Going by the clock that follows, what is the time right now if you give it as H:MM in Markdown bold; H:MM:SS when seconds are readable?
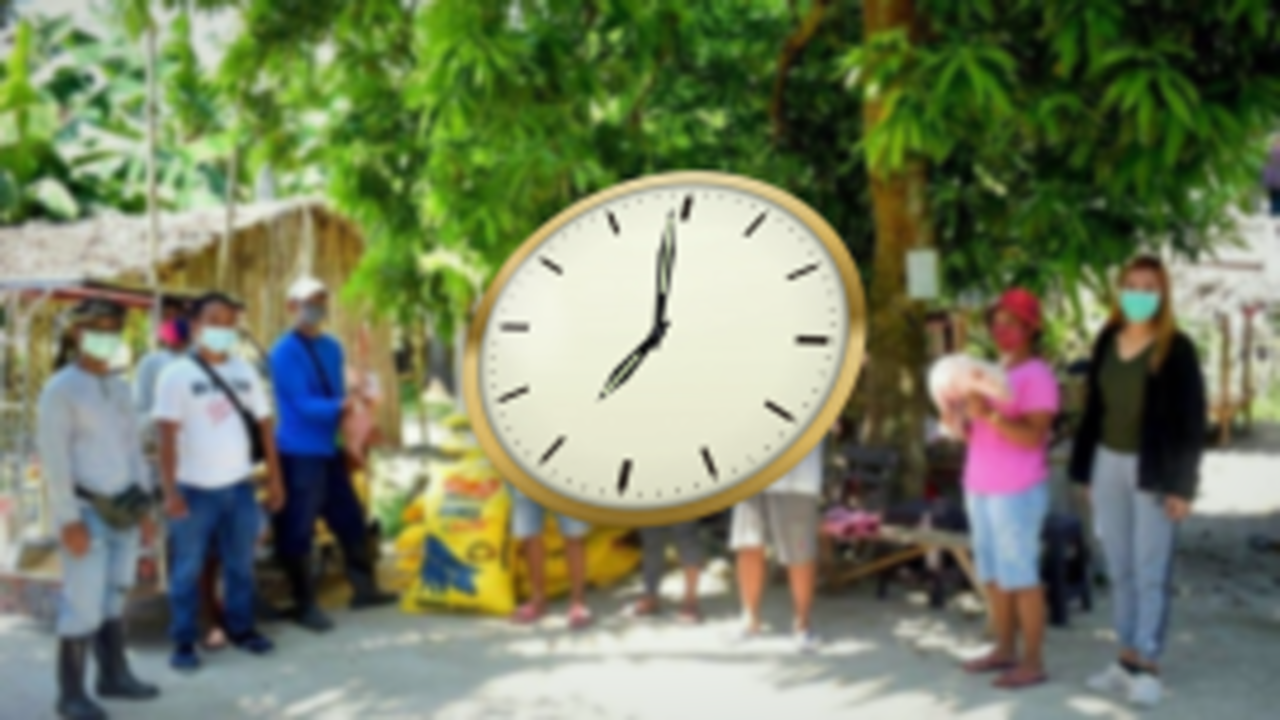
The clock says **6:59**
